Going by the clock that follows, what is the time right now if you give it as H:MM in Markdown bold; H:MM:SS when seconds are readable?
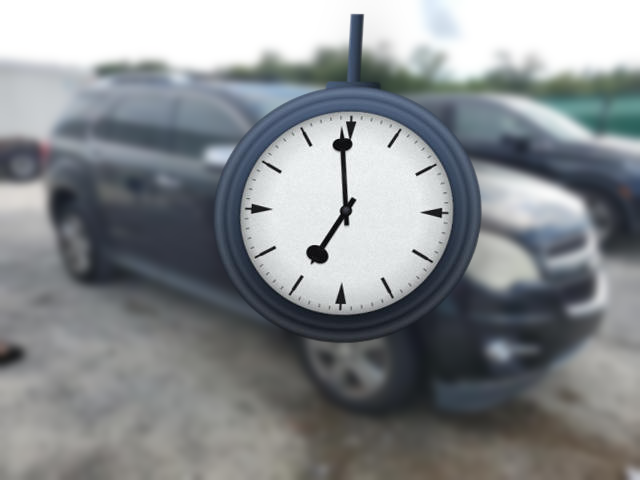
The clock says **6:59**
